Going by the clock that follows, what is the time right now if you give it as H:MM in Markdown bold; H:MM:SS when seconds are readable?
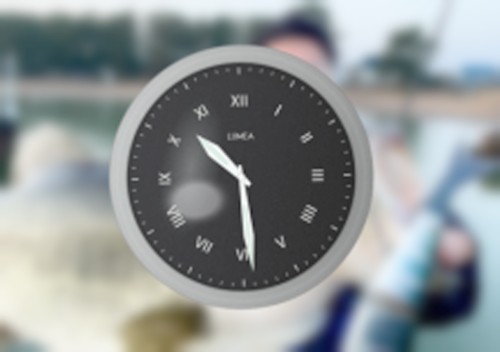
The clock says **10:29**
